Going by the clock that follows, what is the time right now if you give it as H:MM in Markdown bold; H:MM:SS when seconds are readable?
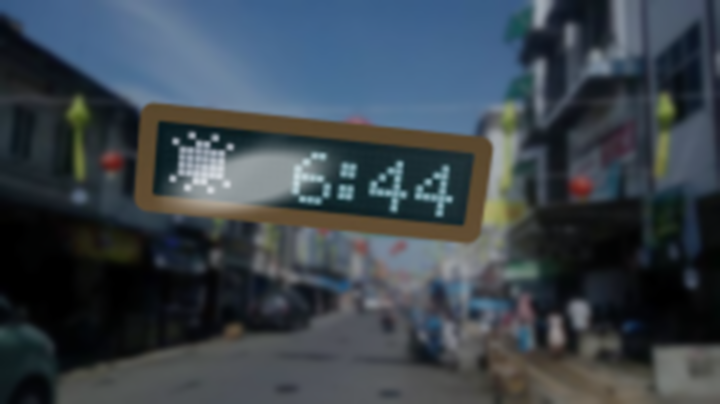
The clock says **6:44**
